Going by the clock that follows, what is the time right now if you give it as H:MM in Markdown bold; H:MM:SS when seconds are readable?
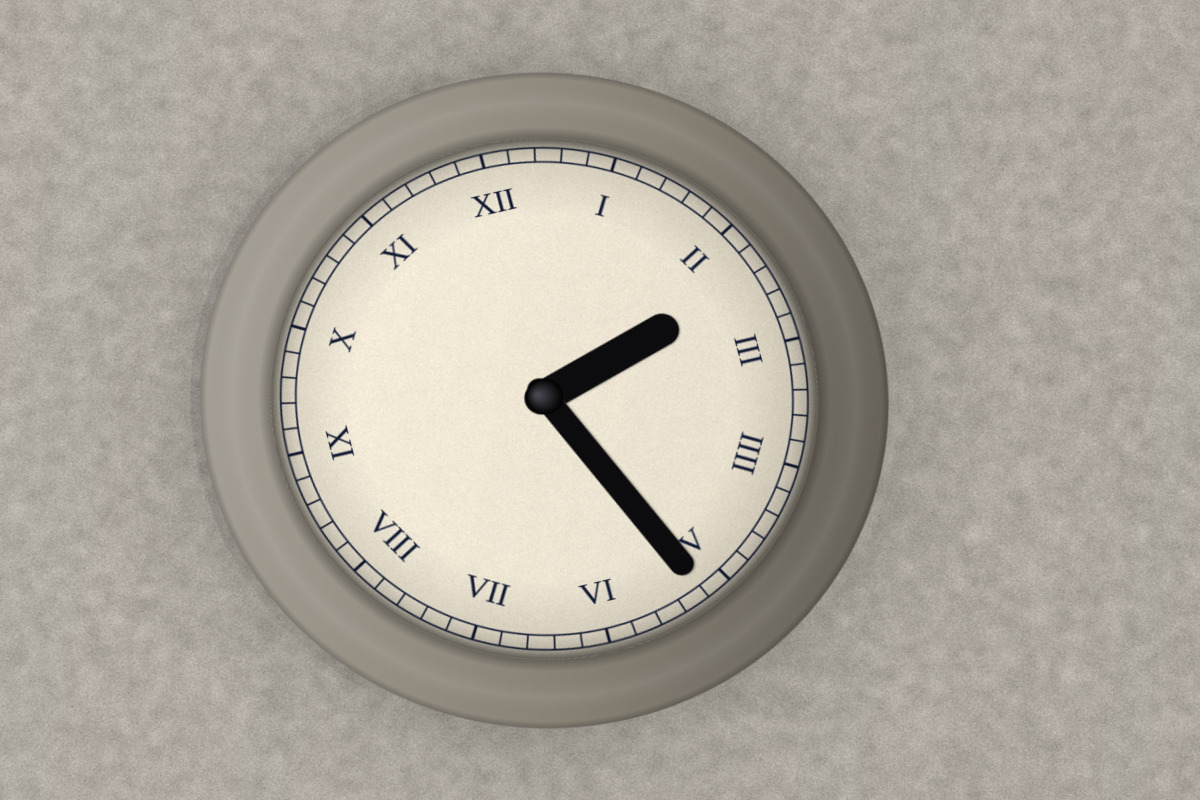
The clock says **2:26**
